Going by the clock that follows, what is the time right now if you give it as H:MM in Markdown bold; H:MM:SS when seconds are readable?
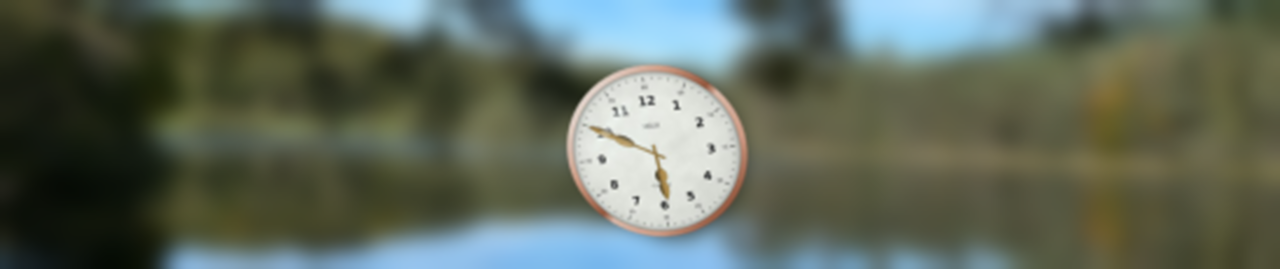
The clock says **5:50**
